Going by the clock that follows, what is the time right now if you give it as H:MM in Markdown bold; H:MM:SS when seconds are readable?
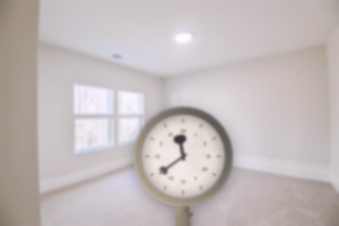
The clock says **11:39**
